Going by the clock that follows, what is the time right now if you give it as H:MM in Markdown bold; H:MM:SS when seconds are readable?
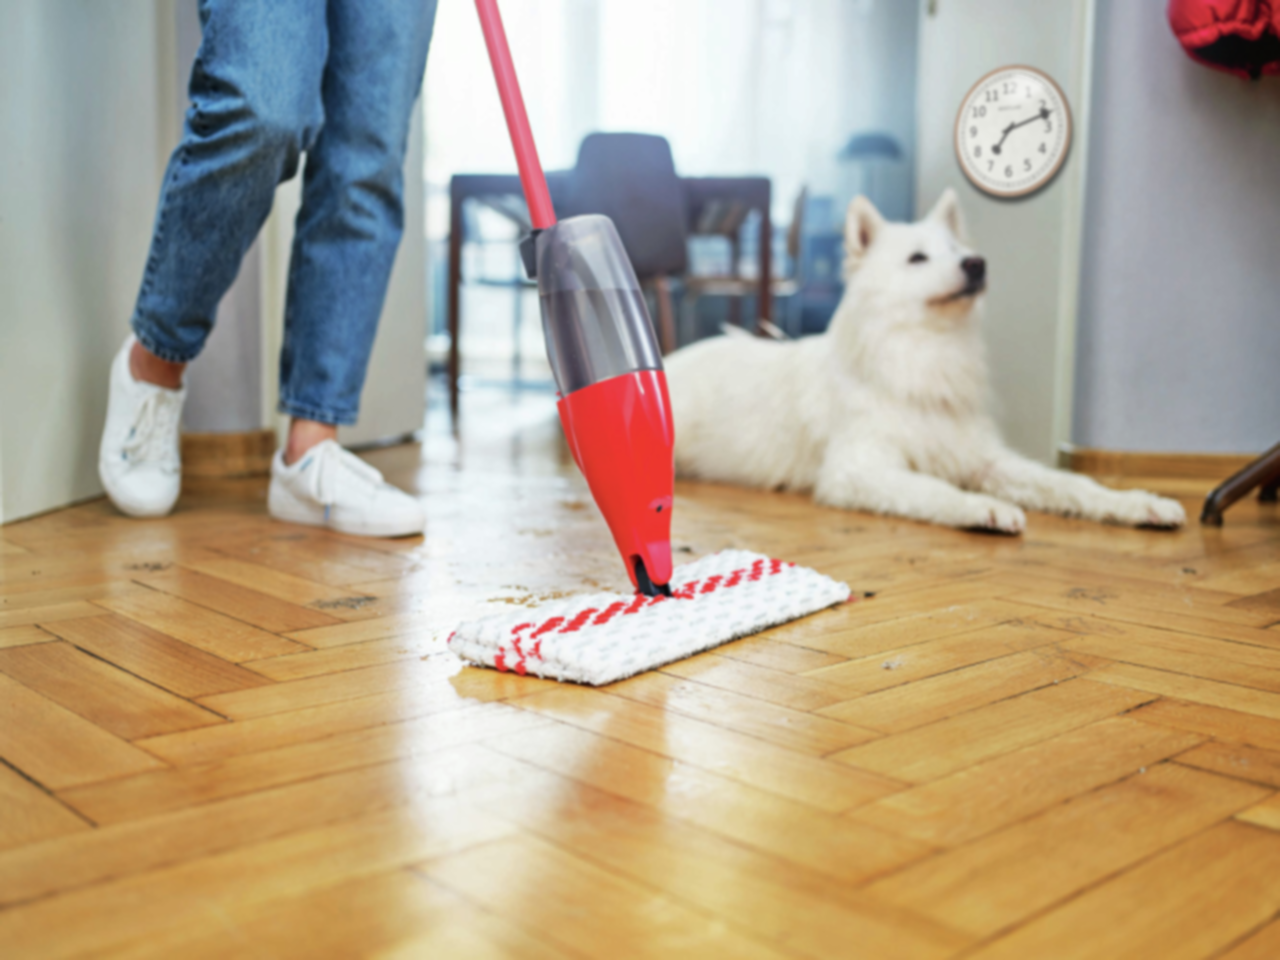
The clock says **7:12**
